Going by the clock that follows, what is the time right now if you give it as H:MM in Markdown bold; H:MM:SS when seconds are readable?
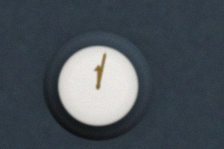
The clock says **12:02**
